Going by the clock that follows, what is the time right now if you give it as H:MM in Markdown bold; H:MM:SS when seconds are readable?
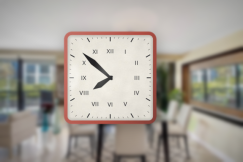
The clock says **7:52**
